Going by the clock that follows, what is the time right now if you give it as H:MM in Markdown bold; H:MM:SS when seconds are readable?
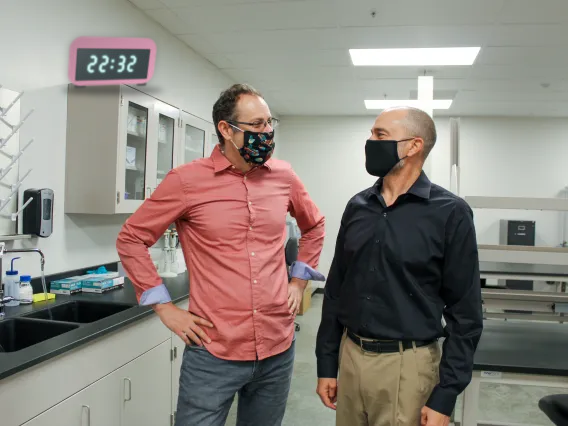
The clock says **22:32**
